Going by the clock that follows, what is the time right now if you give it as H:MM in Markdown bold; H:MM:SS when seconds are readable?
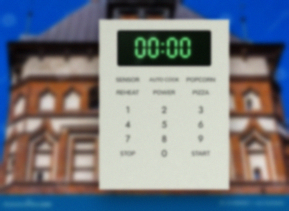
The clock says **0:00**
